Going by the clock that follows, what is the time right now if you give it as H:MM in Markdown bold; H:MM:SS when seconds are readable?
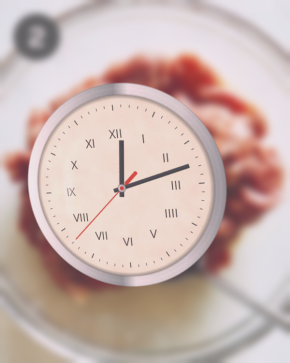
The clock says **12:12:38**
